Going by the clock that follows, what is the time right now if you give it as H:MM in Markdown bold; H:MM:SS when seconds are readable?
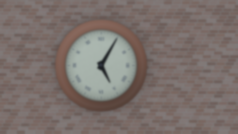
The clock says **5:05**
